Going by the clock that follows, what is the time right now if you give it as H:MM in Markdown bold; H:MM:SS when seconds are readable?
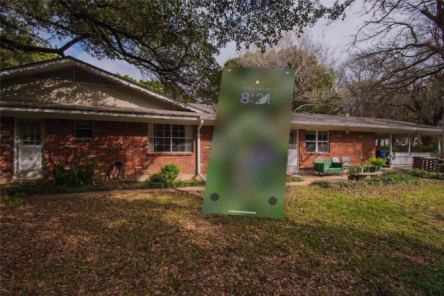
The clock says **8:21**
